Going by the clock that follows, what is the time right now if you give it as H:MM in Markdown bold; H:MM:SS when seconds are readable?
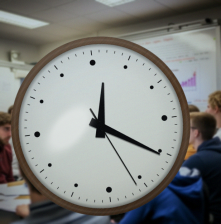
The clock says **12:20:26**
